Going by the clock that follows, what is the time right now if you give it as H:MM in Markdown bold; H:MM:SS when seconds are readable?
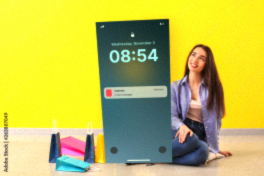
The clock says **8:54**
